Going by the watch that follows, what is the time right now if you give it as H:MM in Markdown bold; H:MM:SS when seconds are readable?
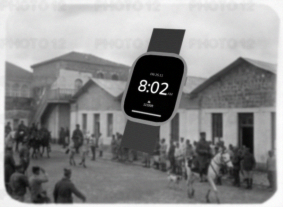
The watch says **8:02**
